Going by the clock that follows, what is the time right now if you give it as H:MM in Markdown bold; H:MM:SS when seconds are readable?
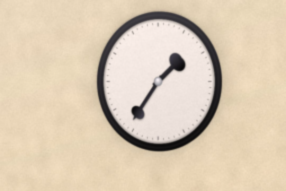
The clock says **1:36**
